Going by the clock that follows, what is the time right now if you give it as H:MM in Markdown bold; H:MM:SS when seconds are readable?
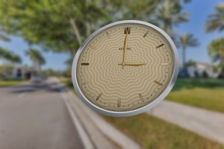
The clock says **3:00**
